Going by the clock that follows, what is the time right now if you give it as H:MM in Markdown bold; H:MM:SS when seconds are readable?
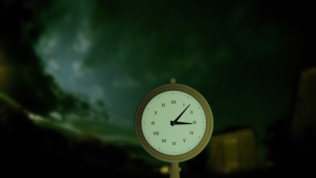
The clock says **3:07**
